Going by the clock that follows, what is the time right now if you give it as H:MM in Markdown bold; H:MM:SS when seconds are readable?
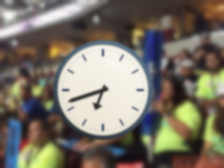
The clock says **6:42**
